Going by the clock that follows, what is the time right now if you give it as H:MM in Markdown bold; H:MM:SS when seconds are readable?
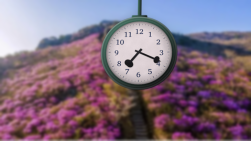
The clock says **7:19**
